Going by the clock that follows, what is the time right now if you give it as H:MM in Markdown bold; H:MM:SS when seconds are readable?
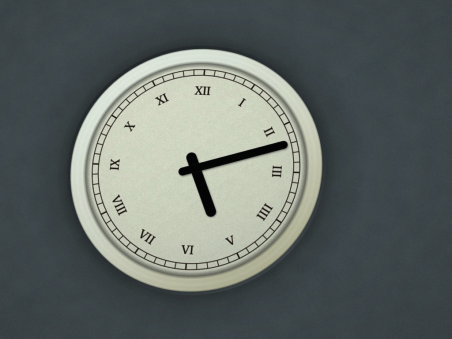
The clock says **5:12**
